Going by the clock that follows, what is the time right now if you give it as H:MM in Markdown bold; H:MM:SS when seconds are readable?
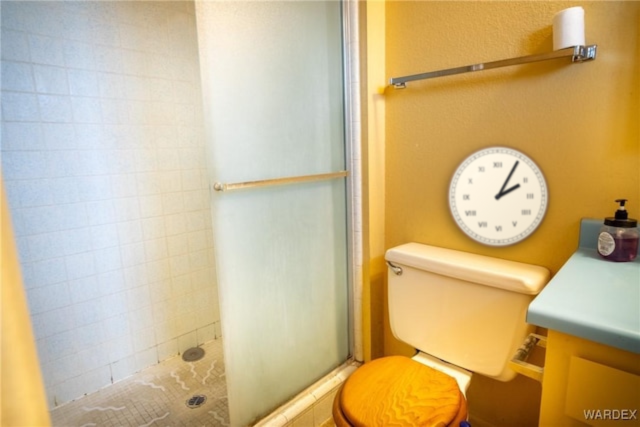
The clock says **2:05**
